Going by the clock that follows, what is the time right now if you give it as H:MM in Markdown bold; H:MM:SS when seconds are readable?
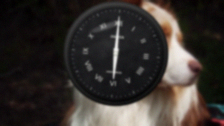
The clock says **6:00**
